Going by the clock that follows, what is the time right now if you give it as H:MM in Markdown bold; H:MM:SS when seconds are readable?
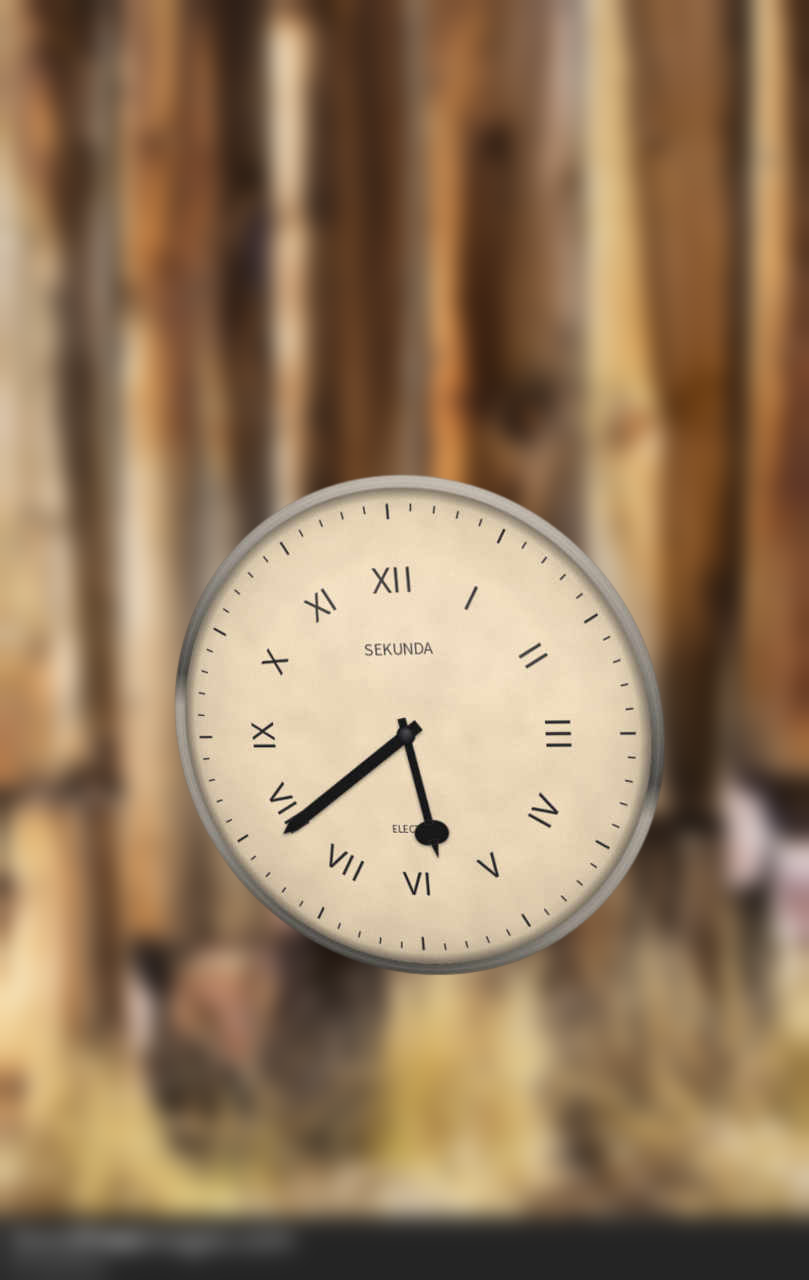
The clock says **5:39**
